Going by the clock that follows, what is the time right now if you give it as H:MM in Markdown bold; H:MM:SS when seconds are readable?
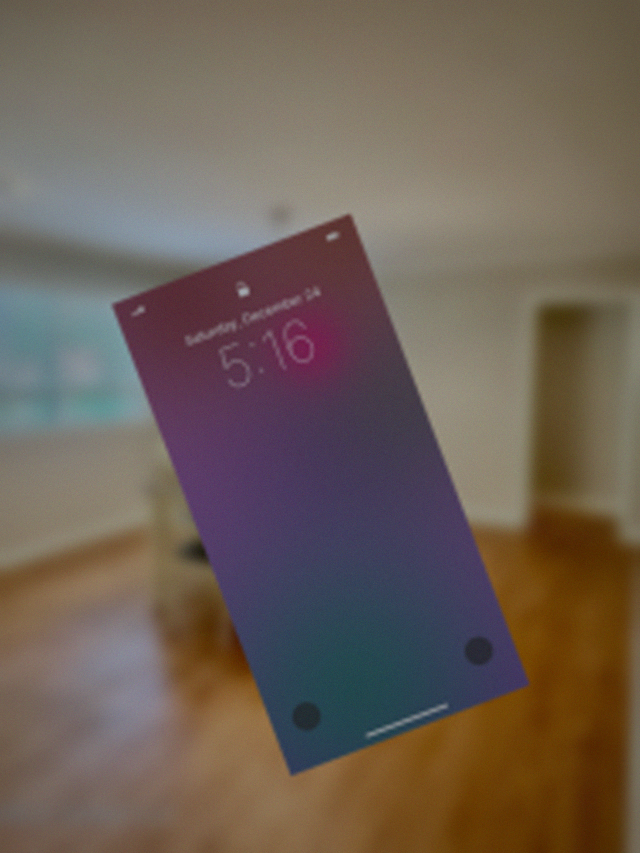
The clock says **5:16**
